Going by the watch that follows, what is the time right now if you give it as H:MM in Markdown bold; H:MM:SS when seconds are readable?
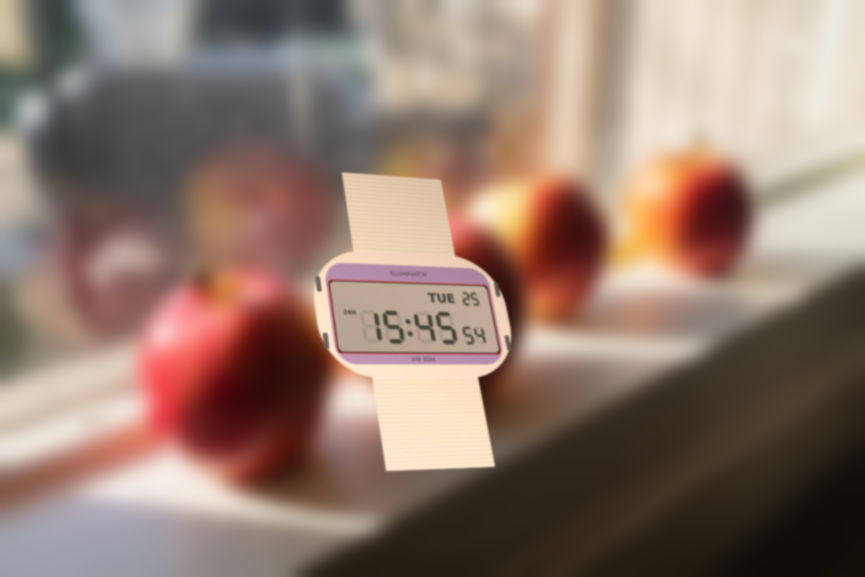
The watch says **15:45:54**
